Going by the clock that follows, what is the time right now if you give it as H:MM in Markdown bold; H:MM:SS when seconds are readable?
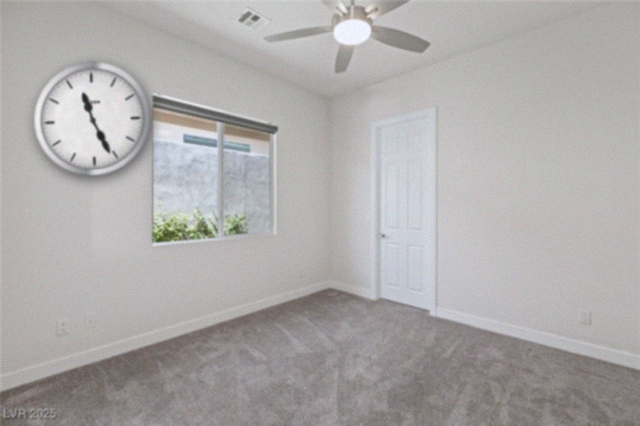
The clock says **11:26**
